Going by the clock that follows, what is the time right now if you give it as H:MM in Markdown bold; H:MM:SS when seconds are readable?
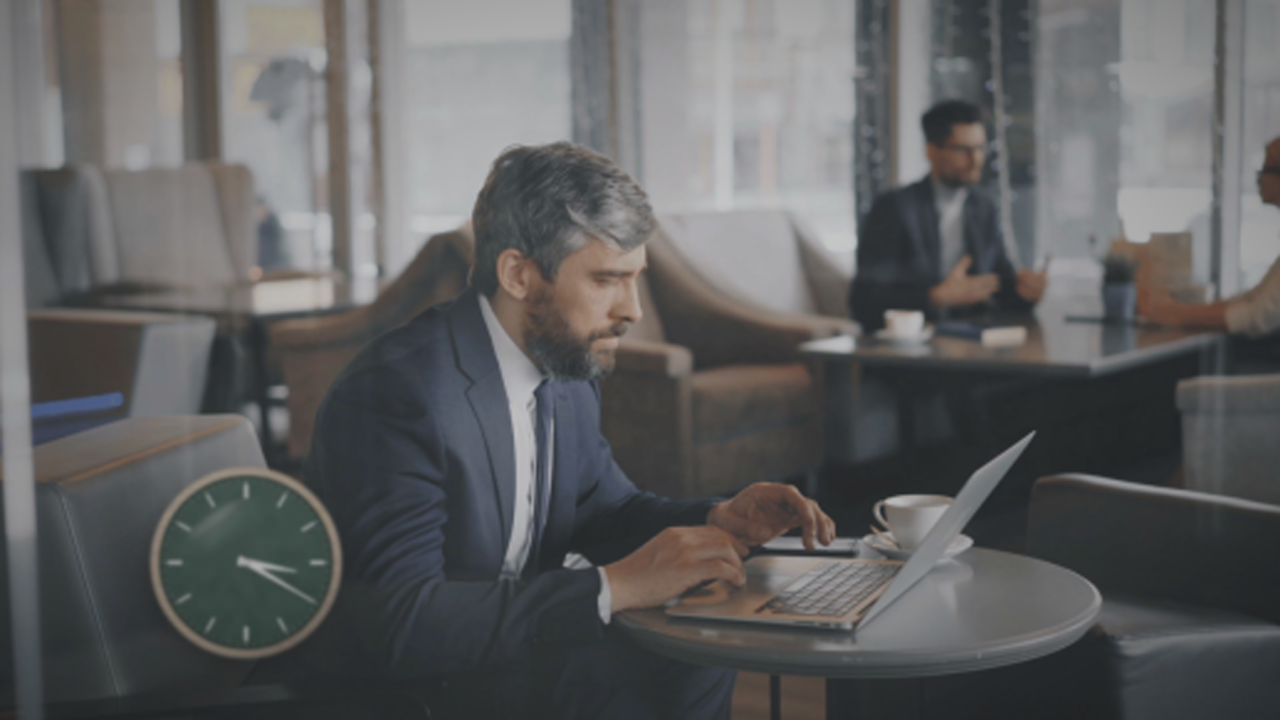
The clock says **3:20**
